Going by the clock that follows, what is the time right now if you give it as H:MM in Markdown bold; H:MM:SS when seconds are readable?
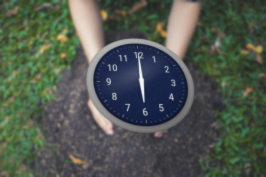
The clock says **6:00**
